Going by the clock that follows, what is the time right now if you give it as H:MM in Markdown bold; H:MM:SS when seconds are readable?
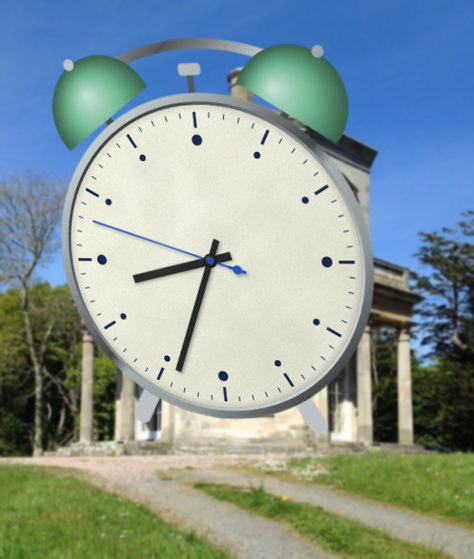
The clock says **8:33:48**
